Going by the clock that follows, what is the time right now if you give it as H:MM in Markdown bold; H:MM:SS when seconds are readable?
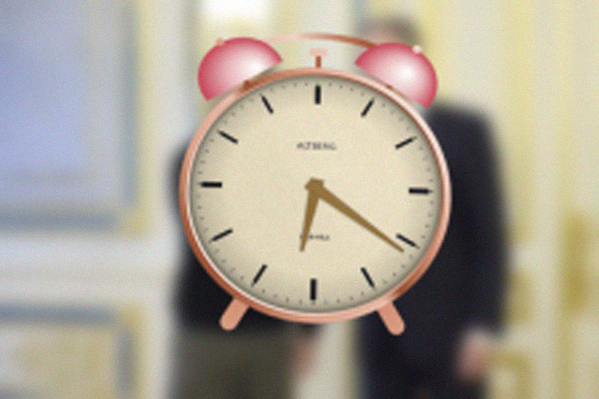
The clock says **6:21**
